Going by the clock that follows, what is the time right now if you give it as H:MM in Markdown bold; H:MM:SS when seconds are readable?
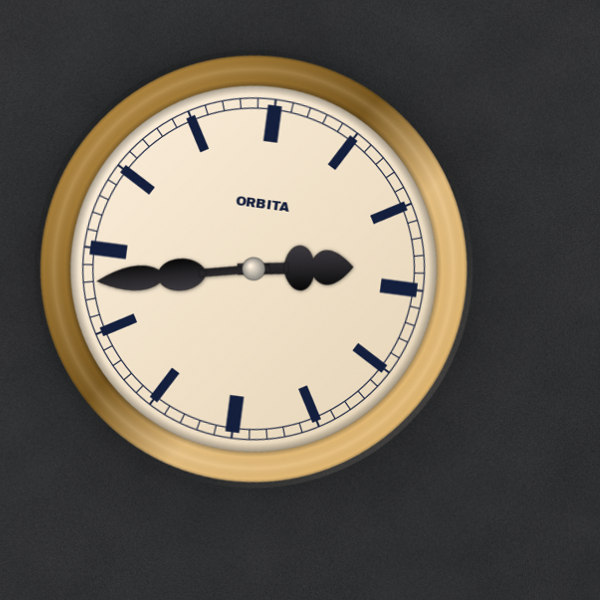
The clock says **2:43**
